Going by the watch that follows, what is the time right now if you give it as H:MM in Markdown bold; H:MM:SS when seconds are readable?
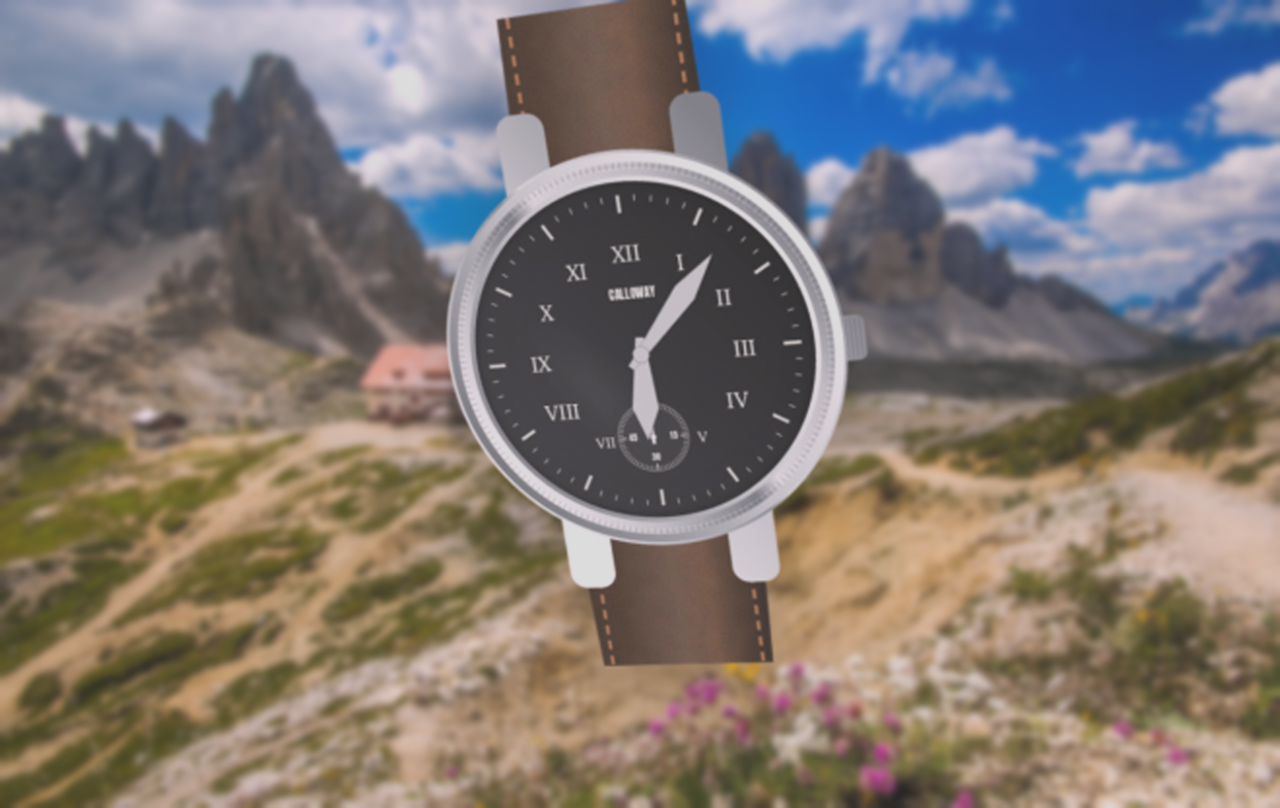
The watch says **6:07**
